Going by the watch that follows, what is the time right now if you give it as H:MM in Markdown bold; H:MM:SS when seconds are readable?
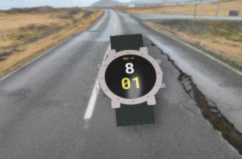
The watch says **8:01**
